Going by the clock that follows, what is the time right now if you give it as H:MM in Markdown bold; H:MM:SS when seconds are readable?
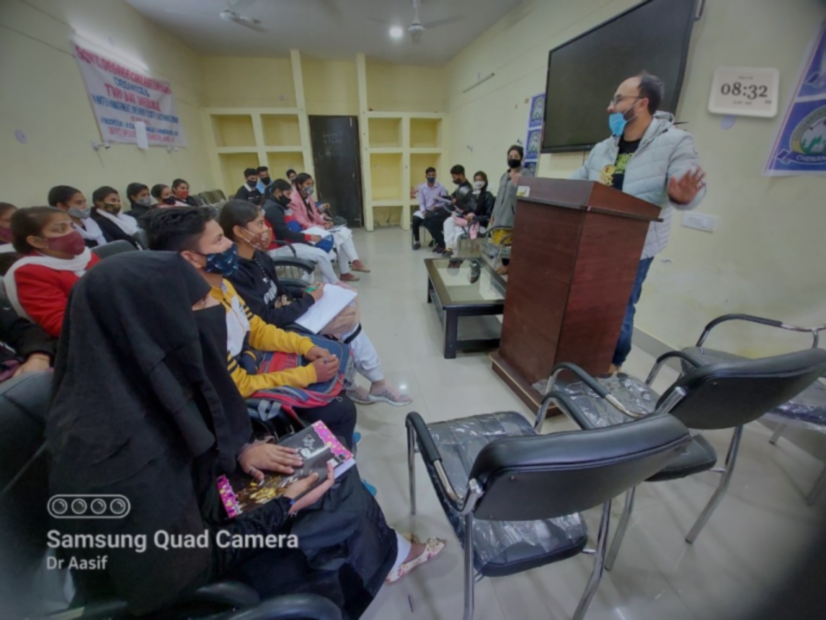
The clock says **8:32**
